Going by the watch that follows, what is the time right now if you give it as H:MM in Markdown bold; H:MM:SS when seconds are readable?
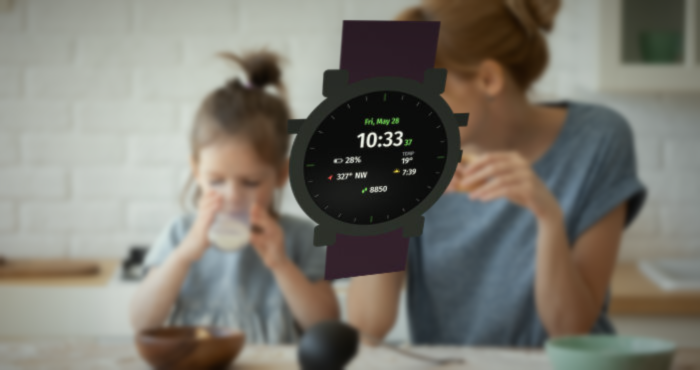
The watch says **10:33**
